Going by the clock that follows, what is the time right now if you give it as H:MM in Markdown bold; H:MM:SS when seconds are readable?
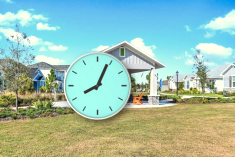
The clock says **8:04**
